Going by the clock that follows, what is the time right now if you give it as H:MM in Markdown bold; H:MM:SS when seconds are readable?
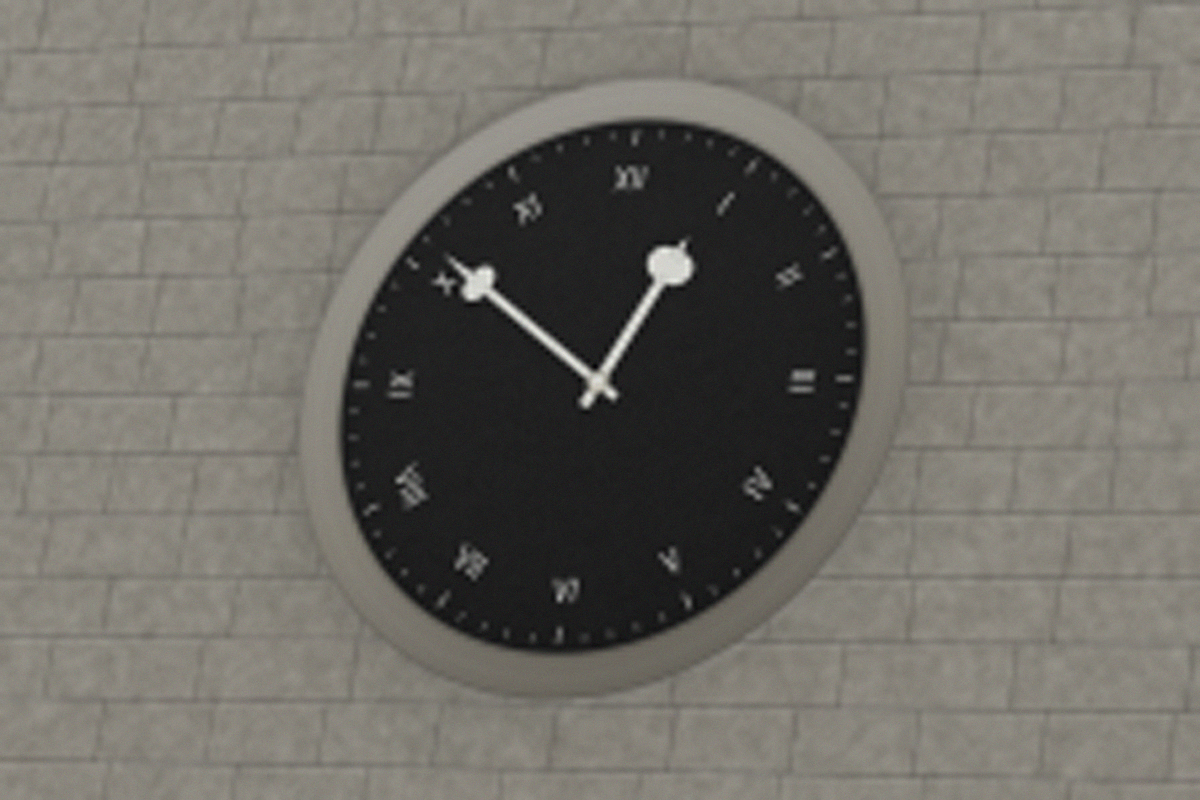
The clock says **12:51**
